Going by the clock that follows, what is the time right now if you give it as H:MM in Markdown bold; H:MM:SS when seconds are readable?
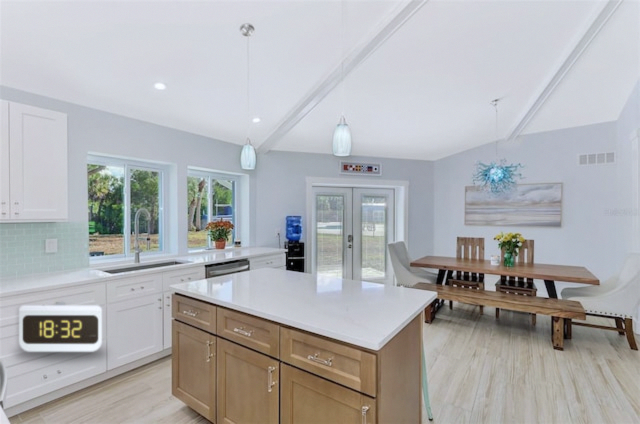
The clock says **18:32**
